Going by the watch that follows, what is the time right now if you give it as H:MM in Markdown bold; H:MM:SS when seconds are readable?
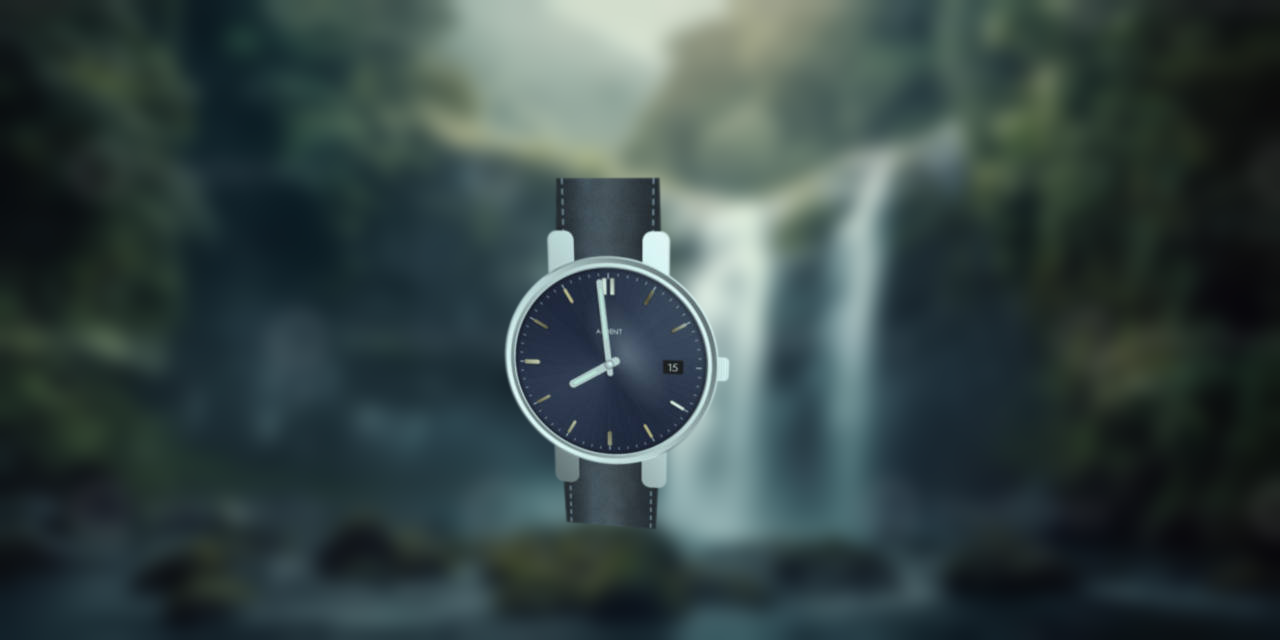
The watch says **7:59**
